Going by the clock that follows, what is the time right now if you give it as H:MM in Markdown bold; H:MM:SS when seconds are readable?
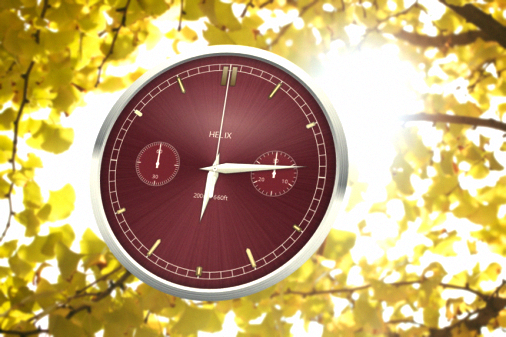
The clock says **6:14**
